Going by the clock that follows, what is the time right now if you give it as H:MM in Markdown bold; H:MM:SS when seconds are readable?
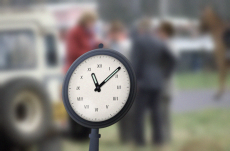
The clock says **11:08**
